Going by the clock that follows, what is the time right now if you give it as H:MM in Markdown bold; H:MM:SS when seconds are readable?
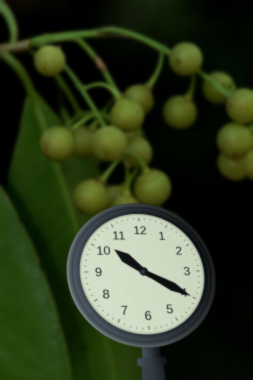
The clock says **10:20**
